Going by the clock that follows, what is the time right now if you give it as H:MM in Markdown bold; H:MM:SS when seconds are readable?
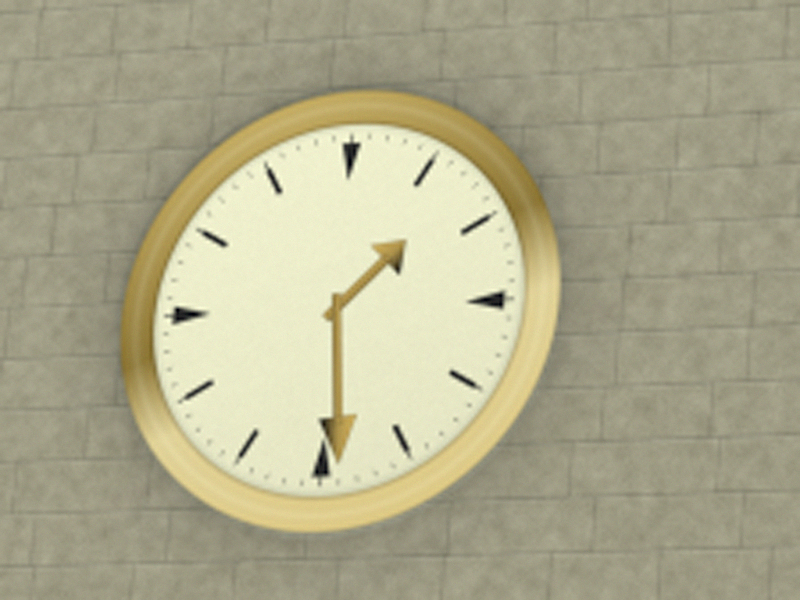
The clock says **1:29**
